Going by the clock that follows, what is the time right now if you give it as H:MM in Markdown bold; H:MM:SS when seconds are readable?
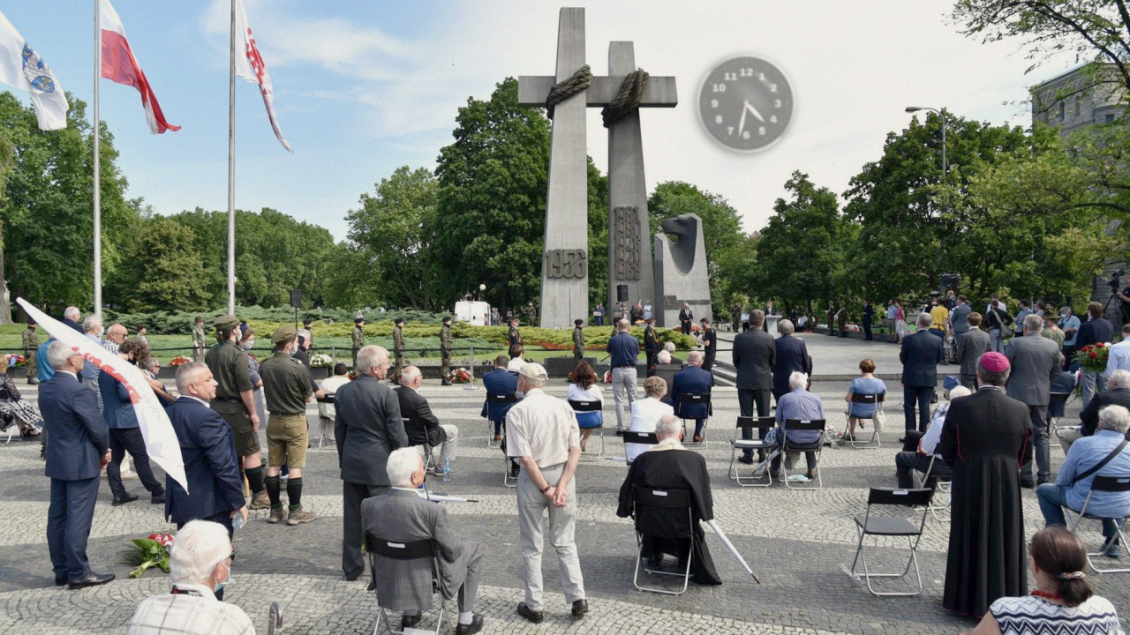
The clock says **4:32**
